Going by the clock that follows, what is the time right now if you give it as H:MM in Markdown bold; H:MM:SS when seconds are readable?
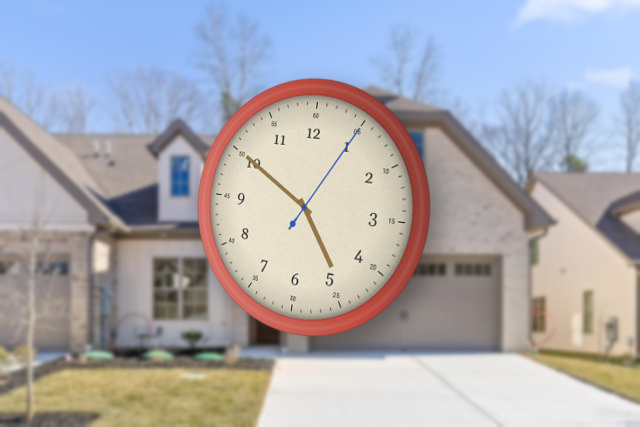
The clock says **4:50:05**
